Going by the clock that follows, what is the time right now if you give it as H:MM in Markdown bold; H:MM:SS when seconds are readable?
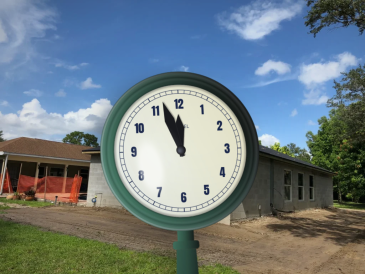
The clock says **11:57**
